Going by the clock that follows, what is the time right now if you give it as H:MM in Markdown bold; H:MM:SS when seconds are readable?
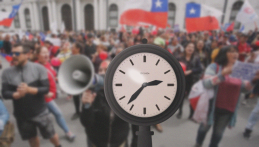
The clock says **2:37**
